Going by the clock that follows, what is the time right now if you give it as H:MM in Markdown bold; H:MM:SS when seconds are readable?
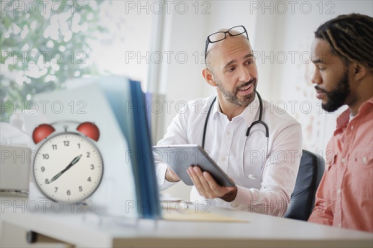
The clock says **1:39**
